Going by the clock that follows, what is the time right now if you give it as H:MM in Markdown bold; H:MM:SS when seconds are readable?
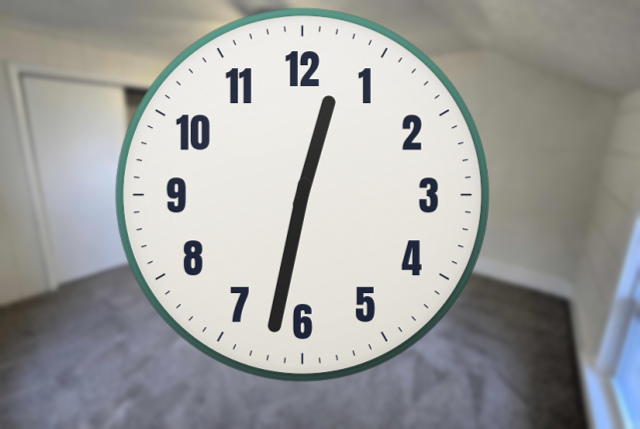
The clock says **12:32**
